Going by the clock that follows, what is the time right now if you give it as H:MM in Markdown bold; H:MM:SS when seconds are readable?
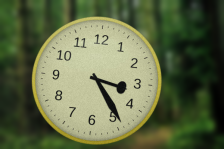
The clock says **3:24**
